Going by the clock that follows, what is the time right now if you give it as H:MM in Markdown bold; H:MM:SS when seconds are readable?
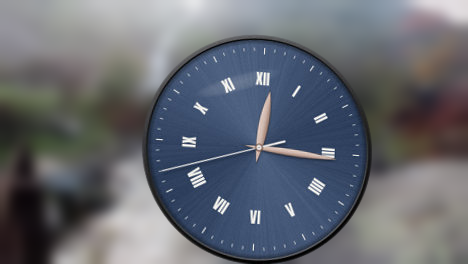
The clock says **12:15:42**
